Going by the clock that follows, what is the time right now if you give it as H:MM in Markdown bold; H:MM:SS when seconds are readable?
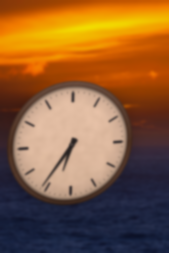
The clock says **6:36**
